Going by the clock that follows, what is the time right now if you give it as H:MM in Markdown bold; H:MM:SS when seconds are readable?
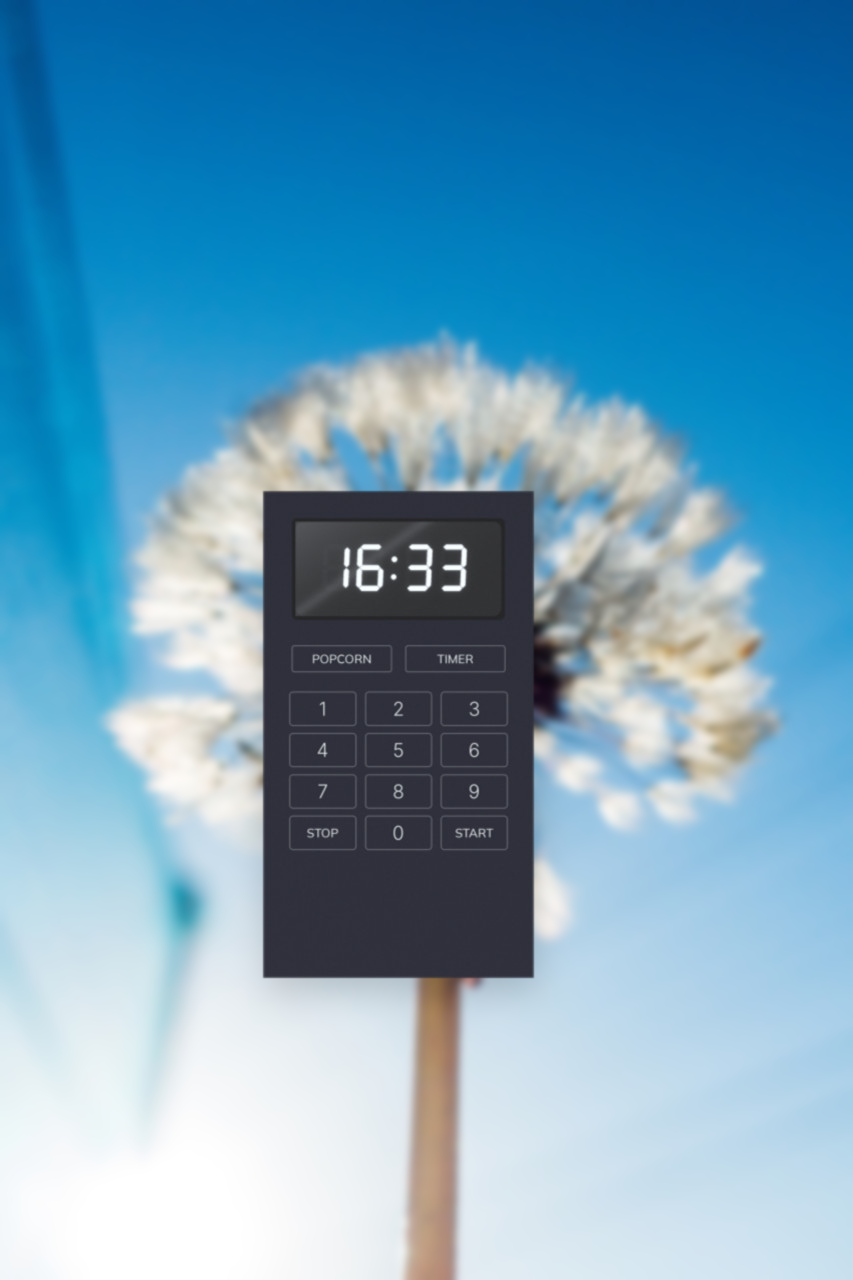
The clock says **16:33**
